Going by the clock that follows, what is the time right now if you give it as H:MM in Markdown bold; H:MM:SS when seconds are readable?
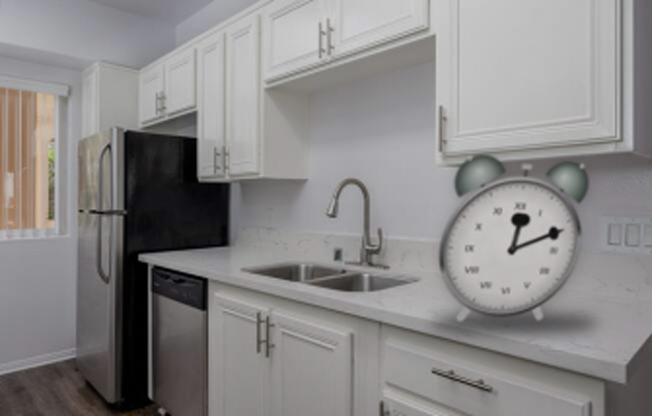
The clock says **12:11**
